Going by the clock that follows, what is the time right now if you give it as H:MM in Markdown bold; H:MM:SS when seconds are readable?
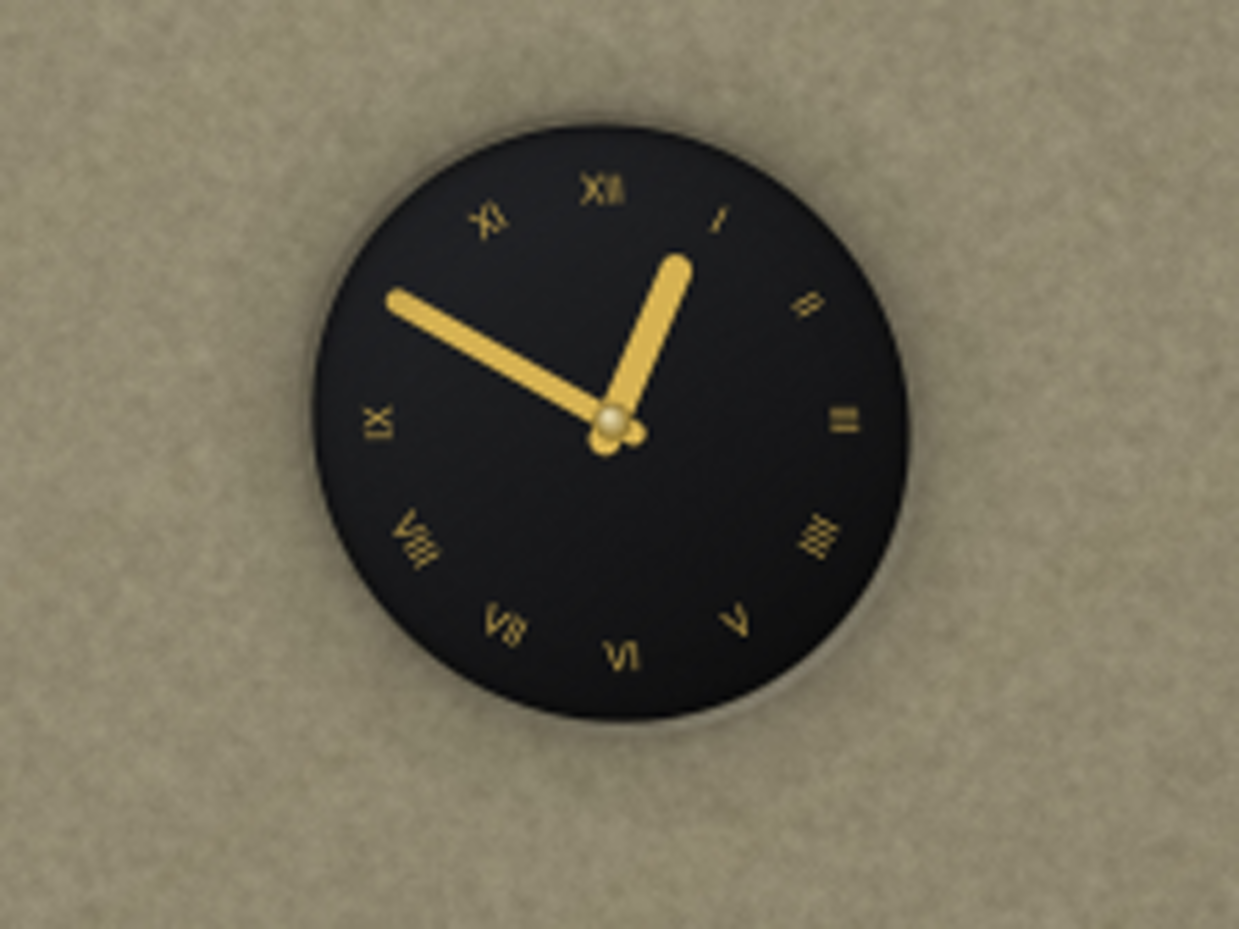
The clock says **12:50**
